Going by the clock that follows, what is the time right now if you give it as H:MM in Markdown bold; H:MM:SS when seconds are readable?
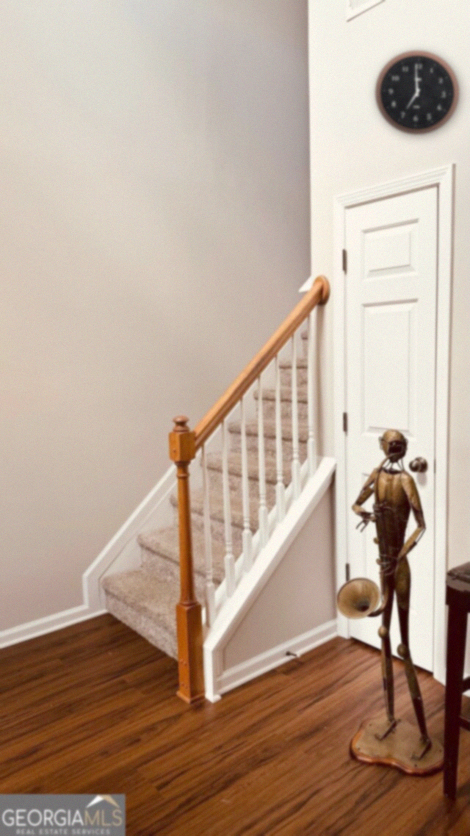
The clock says **6:59**
